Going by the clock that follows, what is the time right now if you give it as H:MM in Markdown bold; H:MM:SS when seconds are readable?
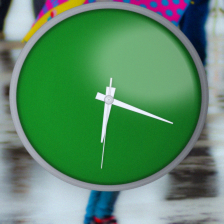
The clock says **6:18:31**
